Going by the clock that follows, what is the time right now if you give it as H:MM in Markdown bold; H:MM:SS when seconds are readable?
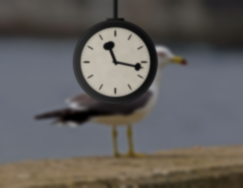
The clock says **11:17**
